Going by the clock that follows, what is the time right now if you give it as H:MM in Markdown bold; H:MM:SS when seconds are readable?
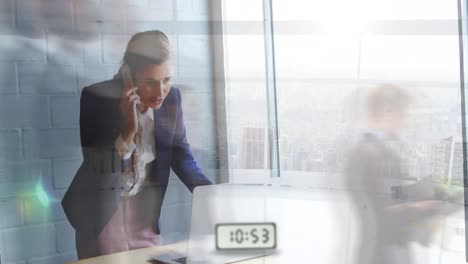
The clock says **10:53**
